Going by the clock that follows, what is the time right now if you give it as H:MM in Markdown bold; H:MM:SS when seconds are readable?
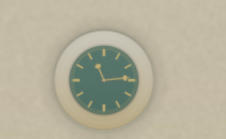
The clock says **11:14**
